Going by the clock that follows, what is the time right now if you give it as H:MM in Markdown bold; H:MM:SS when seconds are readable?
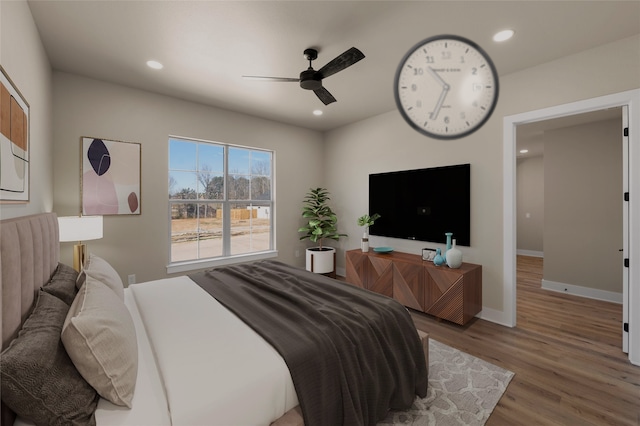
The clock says **10:34**
